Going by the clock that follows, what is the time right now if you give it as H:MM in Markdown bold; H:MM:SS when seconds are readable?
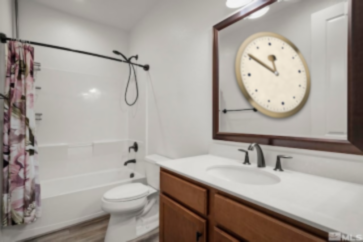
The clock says **11:51**
